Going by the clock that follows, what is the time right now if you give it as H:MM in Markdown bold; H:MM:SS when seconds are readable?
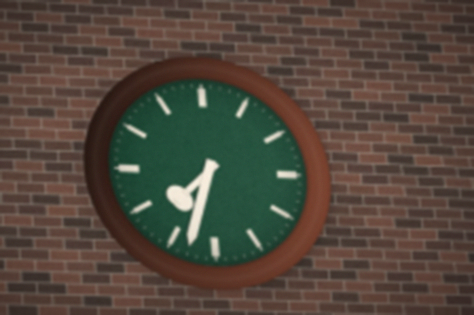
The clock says **7:33**
